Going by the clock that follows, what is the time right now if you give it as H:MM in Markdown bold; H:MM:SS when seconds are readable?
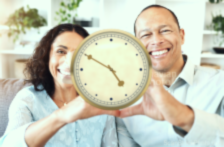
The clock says **4:50**
